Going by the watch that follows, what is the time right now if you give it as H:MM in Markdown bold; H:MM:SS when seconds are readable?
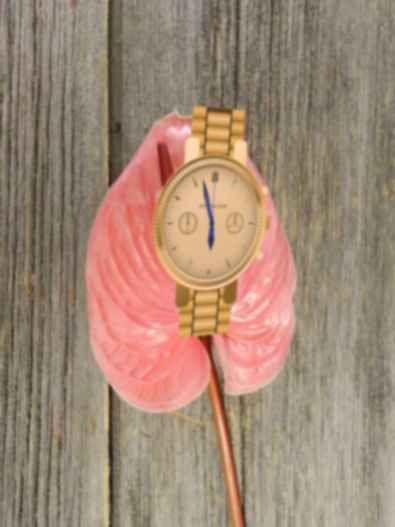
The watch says **5:57**
